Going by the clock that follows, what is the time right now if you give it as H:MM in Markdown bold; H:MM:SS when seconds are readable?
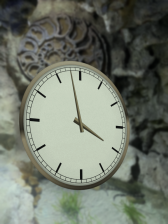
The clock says **3:58**
